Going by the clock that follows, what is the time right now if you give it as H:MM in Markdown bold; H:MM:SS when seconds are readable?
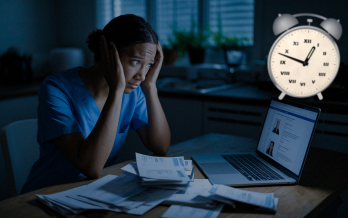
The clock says **12:48**
